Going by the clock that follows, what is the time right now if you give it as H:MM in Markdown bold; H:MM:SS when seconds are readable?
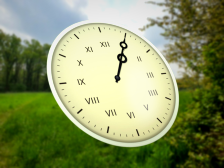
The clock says **1:05**
